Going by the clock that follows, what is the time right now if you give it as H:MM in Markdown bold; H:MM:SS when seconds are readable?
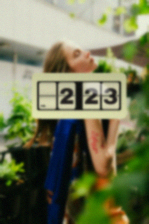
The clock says **2:23**
